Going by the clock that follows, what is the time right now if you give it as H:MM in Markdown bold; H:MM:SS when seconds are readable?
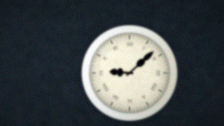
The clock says **9:08**
